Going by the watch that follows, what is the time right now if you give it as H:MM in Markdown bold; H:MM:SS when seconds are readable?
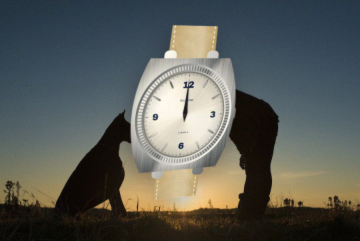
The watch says **12:00**
